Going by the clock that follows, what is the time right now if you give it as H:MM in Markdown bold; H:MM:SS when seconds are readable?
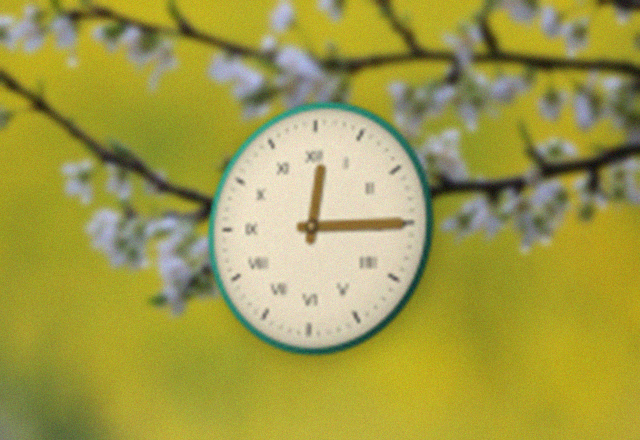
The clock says **12:15**
